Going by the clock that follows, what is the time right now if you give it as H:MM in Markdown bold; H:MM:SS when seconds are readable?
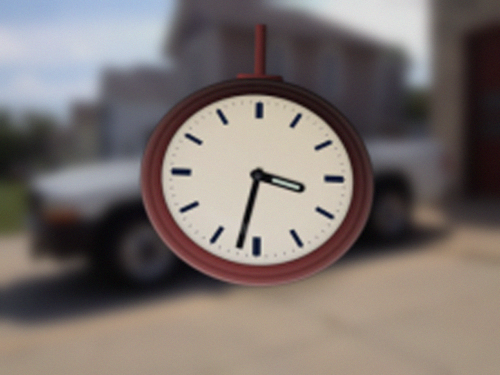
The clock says **3:32**
